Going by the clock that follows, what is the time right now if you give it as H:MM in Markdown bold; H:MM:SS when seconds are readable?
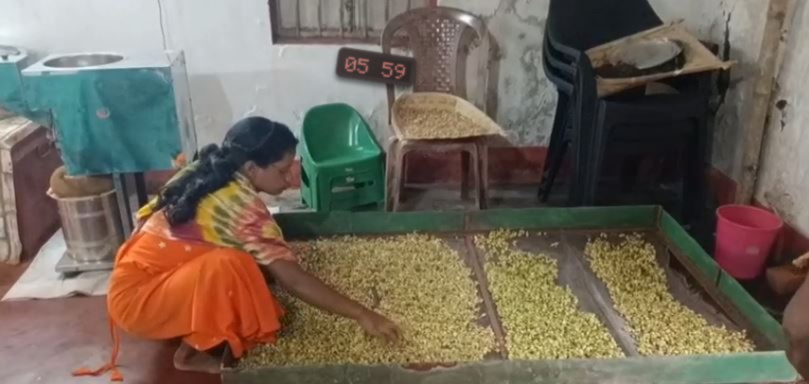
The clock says **5:59**
